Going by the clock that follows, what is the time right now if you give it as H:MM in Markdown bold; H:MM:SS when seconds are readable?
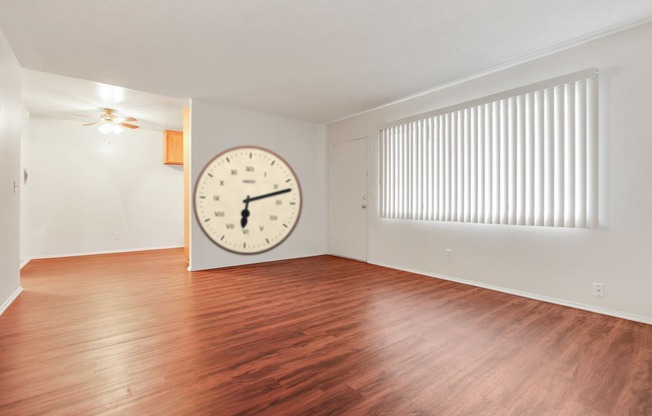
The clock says **6:12**
